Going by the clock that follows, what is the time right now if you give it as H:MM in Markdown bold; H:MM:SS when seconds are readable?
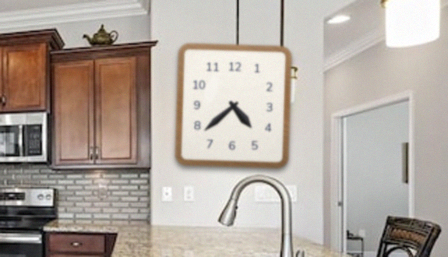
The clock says **4:38**
